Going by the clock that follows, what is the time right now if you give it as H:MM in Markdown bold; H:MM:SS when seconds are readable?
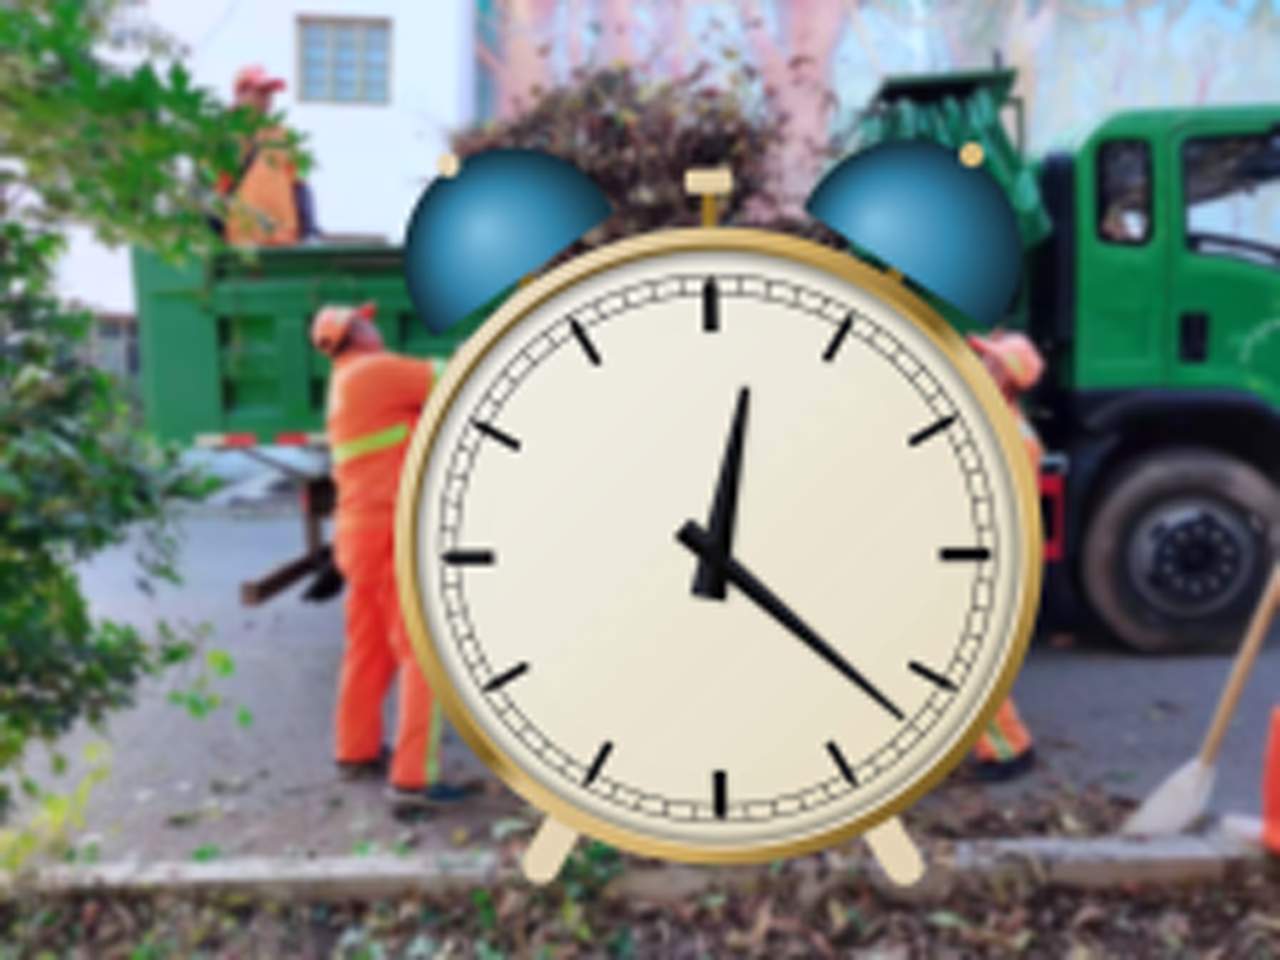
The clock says **12:22**
